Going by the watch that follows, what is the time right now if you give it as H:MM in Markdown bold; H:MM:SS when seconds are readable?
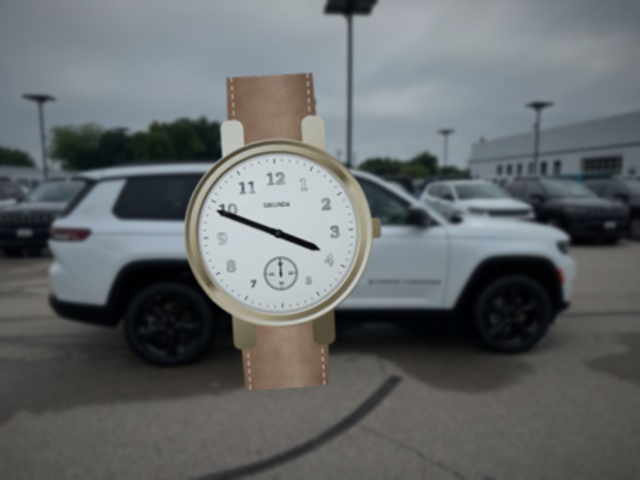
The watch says **3:49**
